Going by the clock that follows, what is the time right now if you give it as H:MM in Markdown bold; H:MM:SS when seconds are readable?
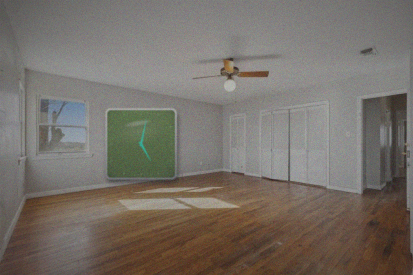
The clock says **5:02**
